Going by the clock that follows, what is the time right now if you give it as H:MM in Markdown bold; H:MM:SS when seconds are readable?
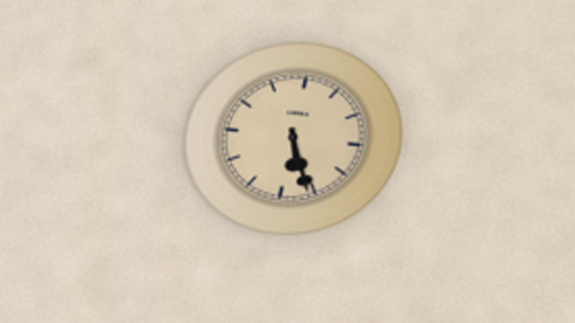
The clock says **5:26**
